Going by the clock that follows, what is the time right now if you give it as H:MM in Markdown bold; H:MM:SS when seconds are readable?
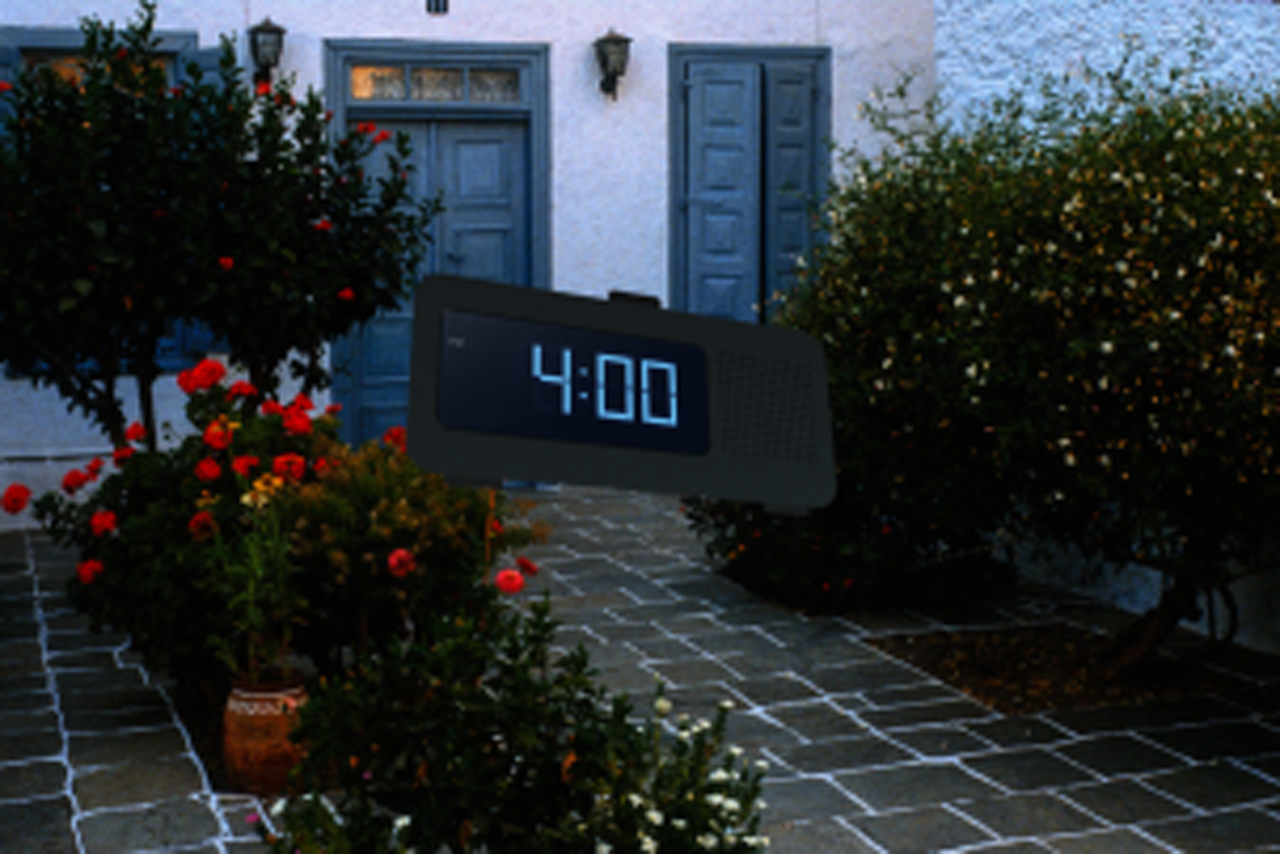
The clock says **4:00**
